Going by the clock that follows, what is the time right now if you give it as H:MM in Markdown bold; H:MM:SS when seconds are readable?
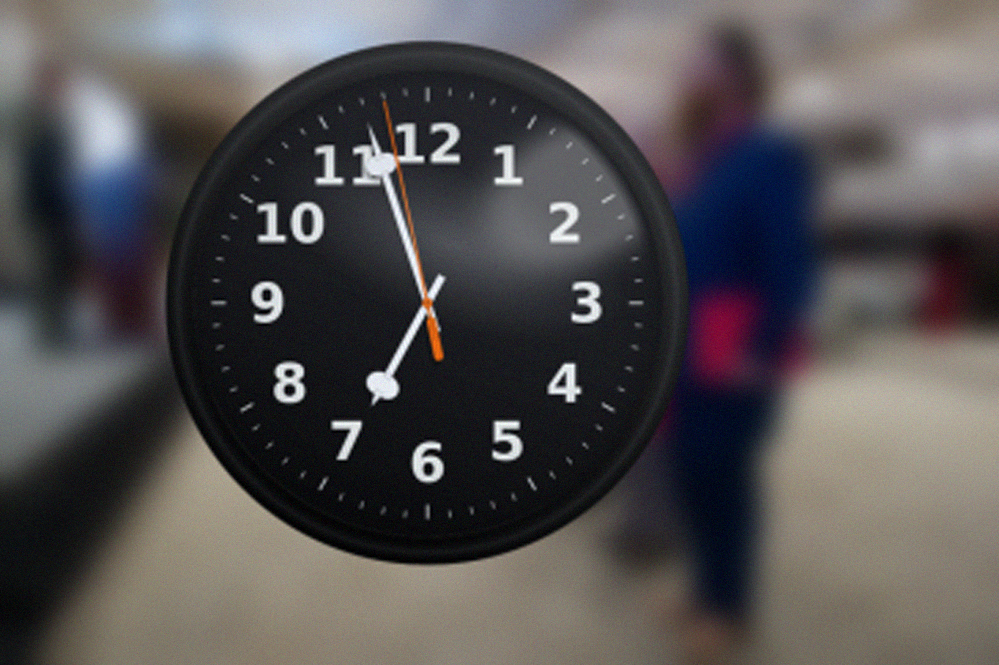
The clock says **6:56:58**
